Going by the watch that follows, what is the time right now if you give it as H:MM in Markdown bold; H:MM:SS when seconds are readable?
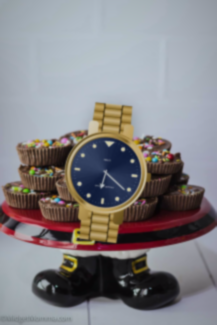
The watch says **6:21**
